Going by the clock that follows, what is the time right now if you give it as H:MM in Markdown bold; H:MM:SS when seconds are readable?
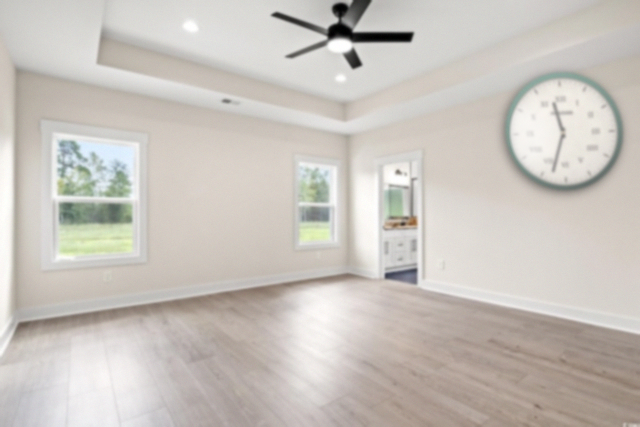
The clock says **11:33**
